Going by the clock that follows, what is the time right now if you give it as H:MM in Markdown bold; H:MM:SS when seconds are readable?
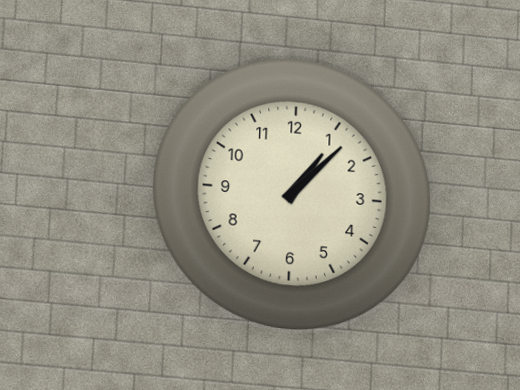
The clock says **1:07**
